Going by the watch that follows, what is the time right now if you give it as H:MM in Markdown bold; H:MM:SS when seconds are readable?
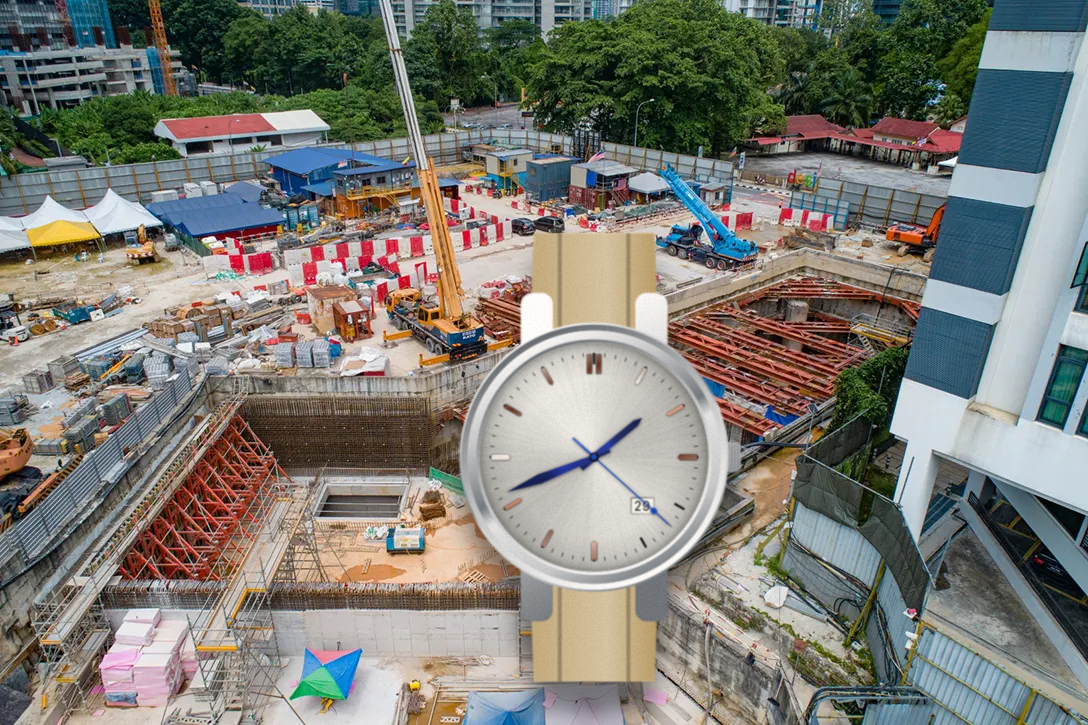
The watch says **1:41:22**
